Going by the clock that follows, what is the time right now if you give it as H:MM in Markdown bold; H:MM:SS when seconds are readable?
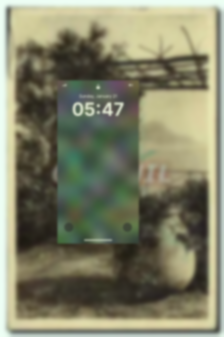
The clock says **5:47**
